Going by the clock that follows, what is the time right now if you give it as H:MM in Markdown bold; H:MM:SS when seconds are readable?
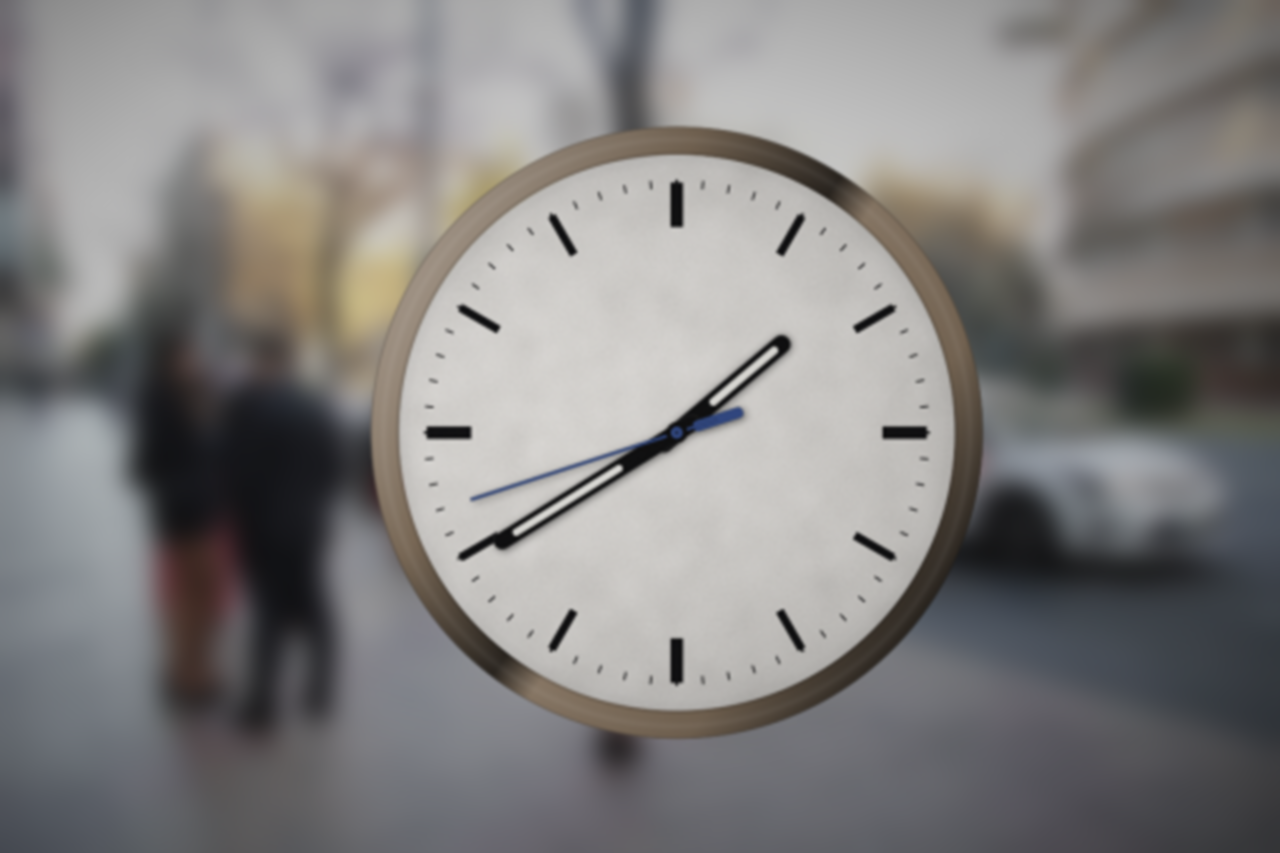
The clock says **1:39:42**
